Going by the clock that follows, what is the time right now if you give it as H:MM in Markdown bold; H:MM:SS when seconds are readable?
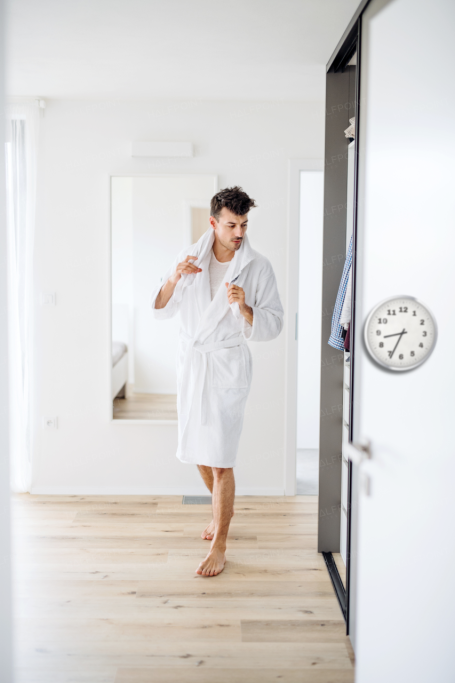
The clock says **8:34**
